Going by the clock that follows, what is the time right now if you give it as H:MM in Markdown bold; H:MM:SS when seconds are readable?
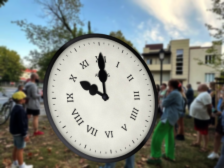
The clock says **10:00**
